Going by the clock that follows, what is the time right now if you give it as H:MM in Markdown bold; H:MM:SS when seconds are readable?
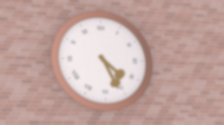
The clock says **4:26**
